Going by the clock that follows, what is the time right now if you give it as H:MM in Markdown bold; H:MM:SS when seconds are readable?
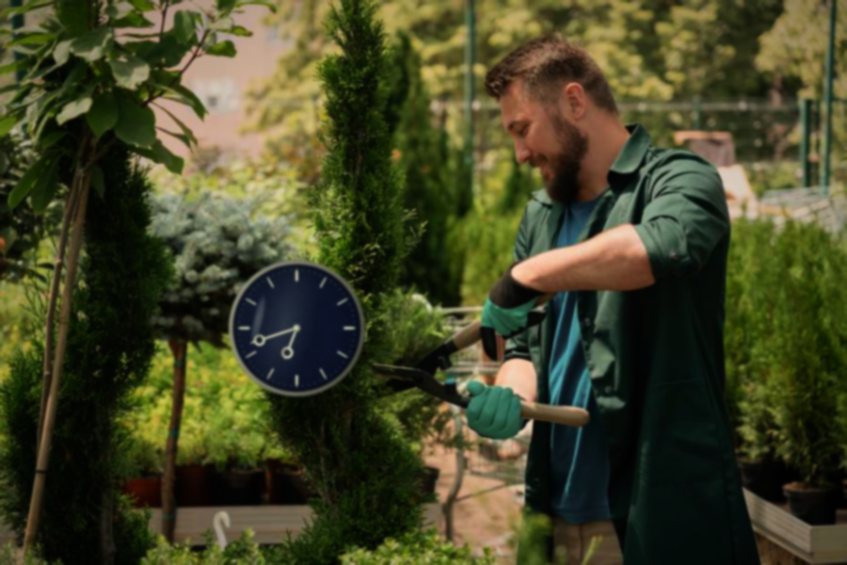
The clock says **6:42**
